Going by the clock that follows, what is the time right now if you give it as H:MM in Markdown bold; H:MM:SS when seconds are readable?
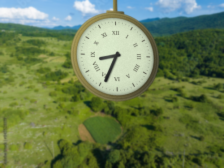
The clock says **8:34**
